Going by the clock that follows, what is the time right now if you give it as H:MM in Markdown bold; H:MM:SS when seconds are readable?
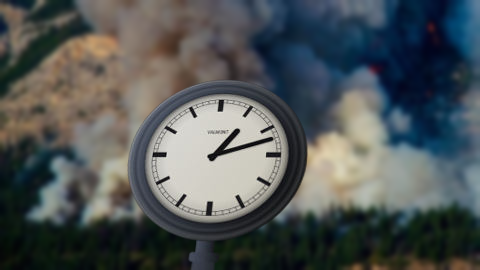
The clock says **1:12**
